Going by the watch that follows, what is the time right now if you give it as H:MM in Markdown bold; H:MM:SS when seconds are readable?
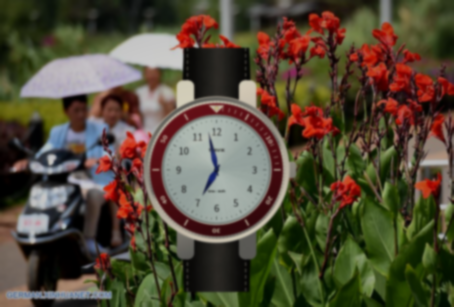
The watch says **6:58**
